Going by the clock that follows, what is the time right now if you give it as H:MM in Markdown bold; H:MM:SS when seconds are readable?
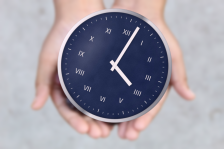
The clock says **4:02**
